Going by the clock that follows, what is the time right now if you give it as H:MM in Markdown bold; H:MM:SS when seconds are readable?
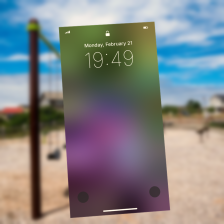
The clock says **19:49**
